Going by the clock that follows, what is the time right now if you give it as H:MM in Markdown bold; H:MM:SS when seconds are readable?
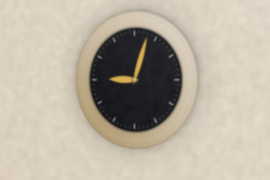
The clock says **9:03**
